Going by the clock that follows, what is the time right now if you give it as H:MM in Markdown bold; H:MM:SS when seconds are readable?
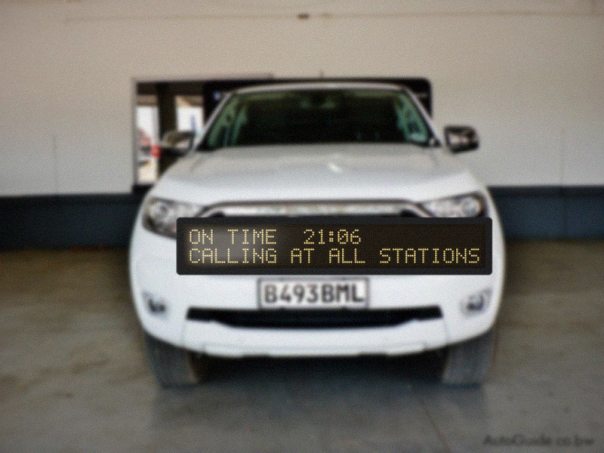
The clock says **21:06**
